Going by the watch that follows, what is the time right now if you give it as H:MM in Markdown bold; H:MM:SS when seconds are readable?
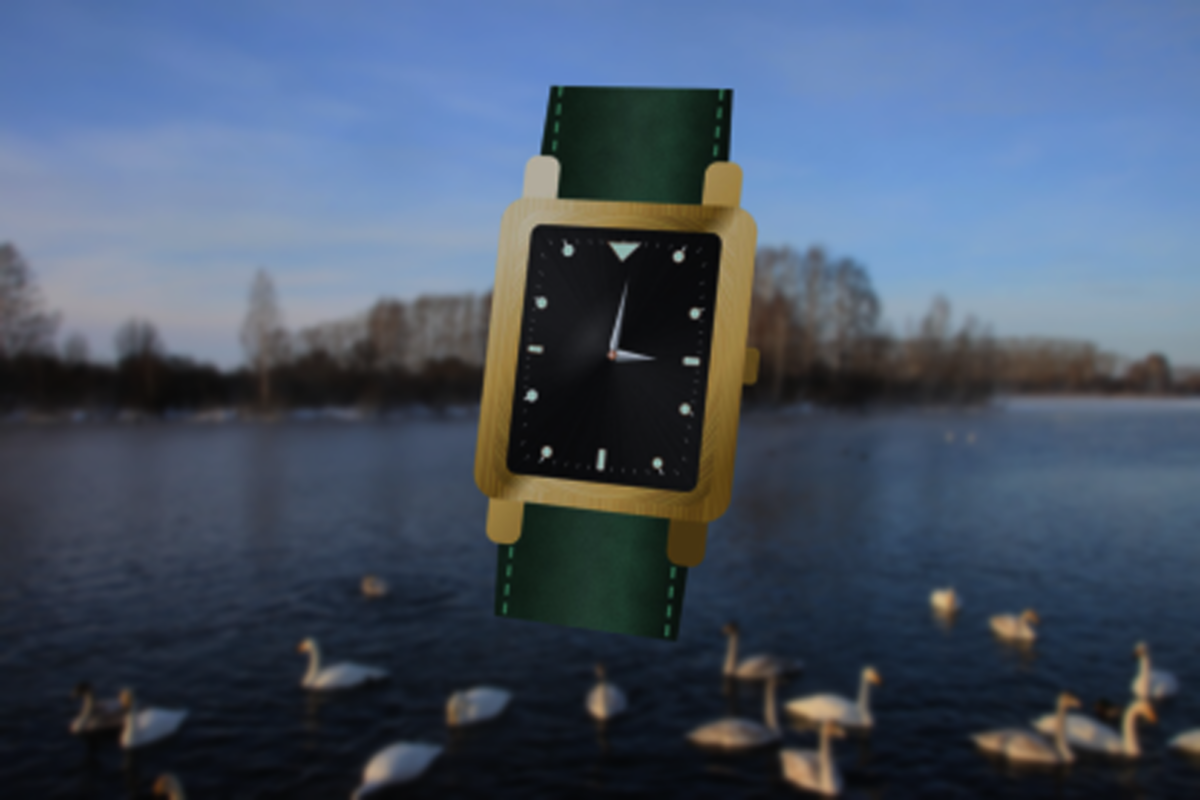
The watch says **3:01**
